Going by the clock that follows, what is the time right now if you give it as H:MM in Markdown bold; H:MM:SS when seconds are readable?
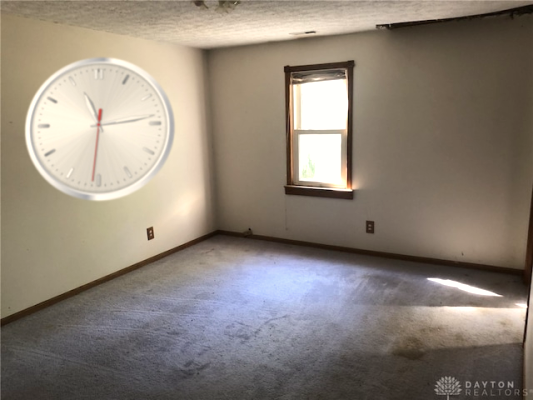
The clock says **11:13:31**
